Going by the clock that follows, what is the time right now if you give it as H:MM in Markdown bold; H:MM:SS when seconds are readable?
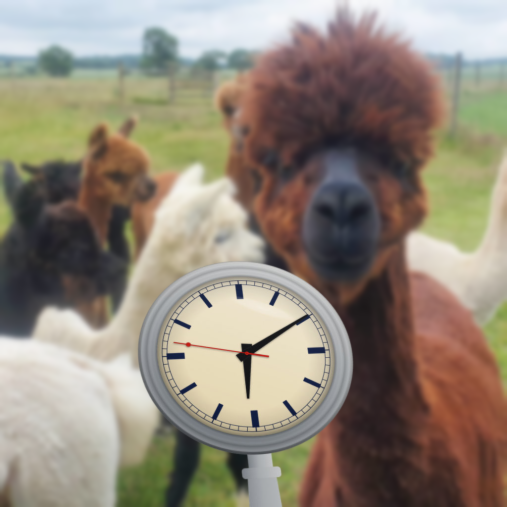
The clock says **6:09:47**
